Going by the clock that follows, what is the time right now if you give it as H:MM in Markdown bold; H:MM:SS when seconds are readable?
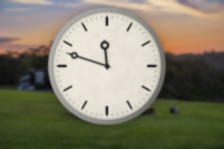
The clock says **11:48**
